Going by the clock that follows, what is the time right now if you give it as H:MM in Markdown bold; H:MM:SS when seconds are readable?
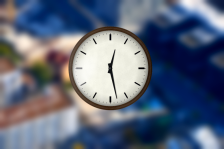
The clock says **12:28**
